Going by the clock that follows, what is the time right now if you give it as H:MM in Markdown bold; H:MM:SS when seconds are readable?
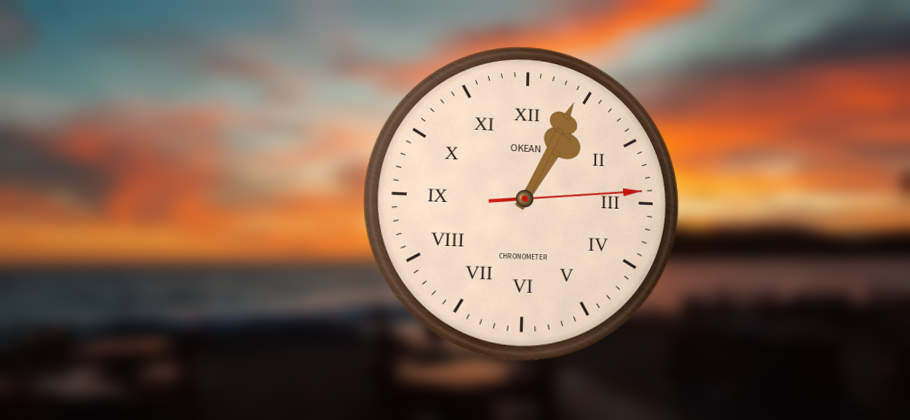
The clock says **1:04:14**
